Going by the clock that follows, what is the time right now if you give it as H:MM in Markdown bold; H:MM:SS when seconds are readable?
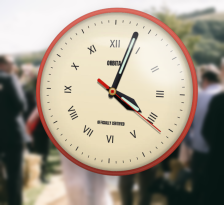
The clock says **4:03:21**
